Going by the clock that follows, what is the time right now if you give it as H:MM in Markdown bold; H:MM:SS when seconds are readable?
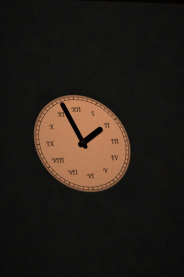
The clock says **1:57**
